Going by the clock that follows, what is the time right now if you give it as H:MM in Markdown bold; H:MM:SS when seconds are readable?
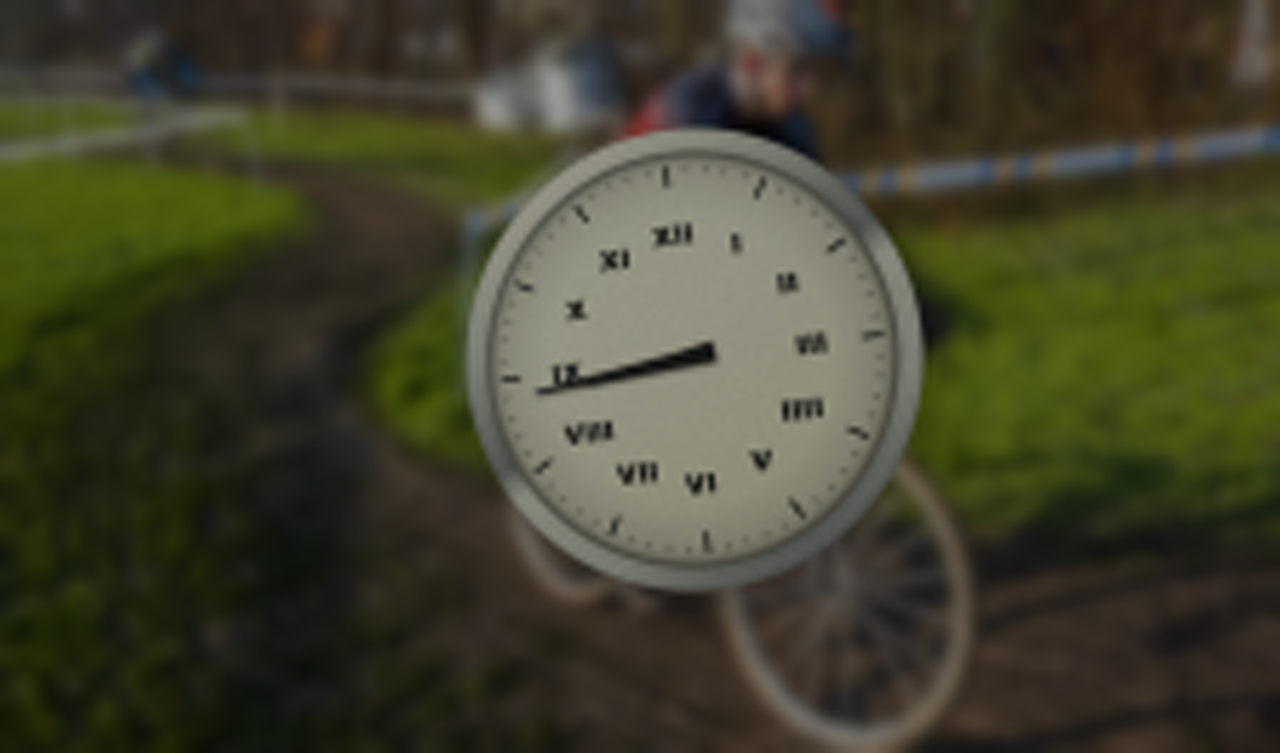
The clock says **8:44**
